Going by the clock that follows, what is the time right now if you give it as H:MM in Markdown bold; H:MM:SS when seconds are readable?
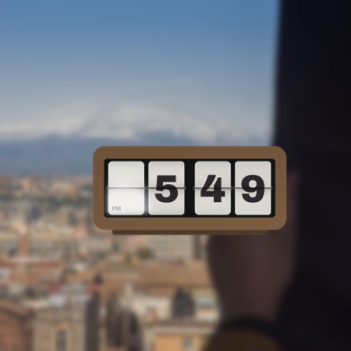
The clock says **5:49**
